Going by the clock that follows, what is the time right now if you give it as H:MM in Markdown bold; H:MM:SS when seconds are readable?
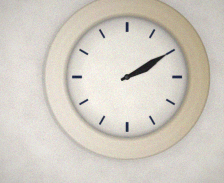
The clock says **2:10**
